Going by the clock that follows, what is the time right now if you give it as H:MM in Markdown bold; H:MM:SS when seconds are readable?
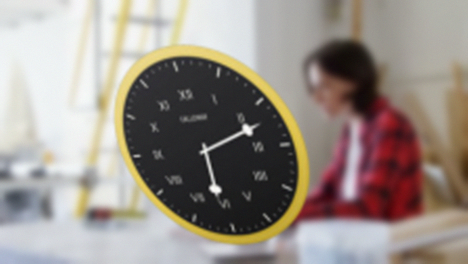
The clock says **6:12**
